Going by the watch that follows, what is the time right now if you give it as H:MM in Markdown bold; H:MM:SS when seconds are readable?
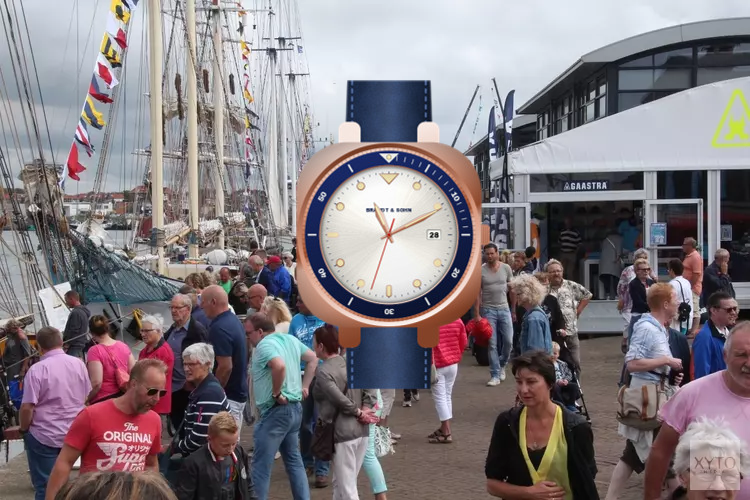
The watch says **11:10:33**
